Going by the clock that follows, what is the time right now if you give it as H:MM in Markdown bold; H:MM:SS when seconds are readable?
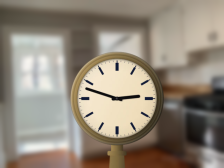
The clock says **2:48**
